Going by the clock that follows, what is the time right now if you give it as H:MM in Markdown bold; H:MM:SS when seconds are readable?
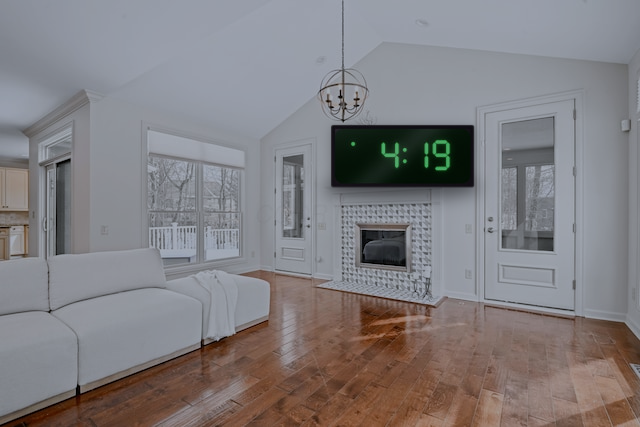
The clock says **4:19**
